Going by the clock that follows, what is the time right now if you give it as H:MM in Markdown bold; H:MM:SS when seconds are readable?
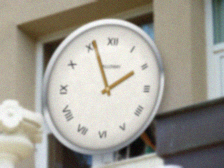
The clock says **1:56**
